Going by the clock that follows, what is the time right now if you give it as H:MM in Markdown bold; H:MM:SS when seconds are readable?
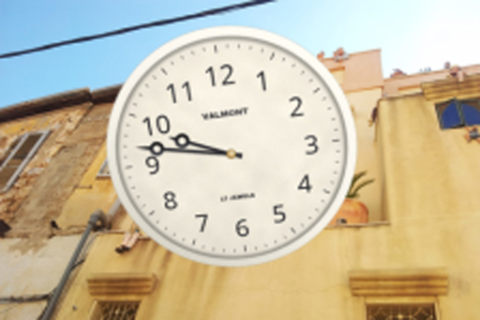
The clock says **9:47**
